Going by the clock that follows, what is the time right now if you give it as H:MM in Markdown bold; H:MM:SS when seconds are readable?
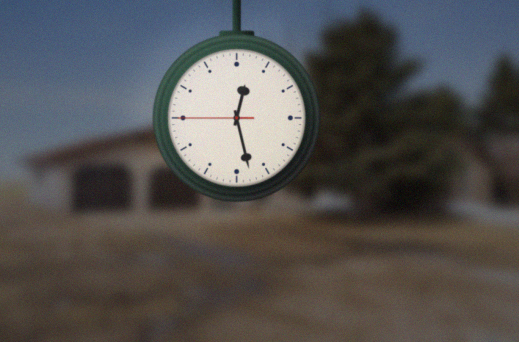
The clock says **12:27:45**
